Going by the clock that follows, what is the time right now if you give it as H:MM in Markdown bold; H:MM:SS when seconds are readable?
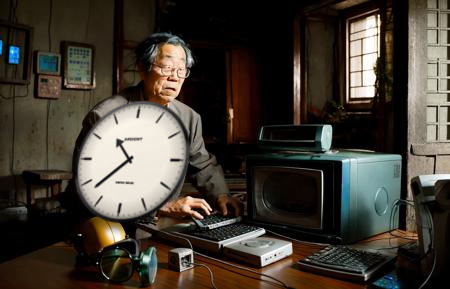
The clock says **10:38**
